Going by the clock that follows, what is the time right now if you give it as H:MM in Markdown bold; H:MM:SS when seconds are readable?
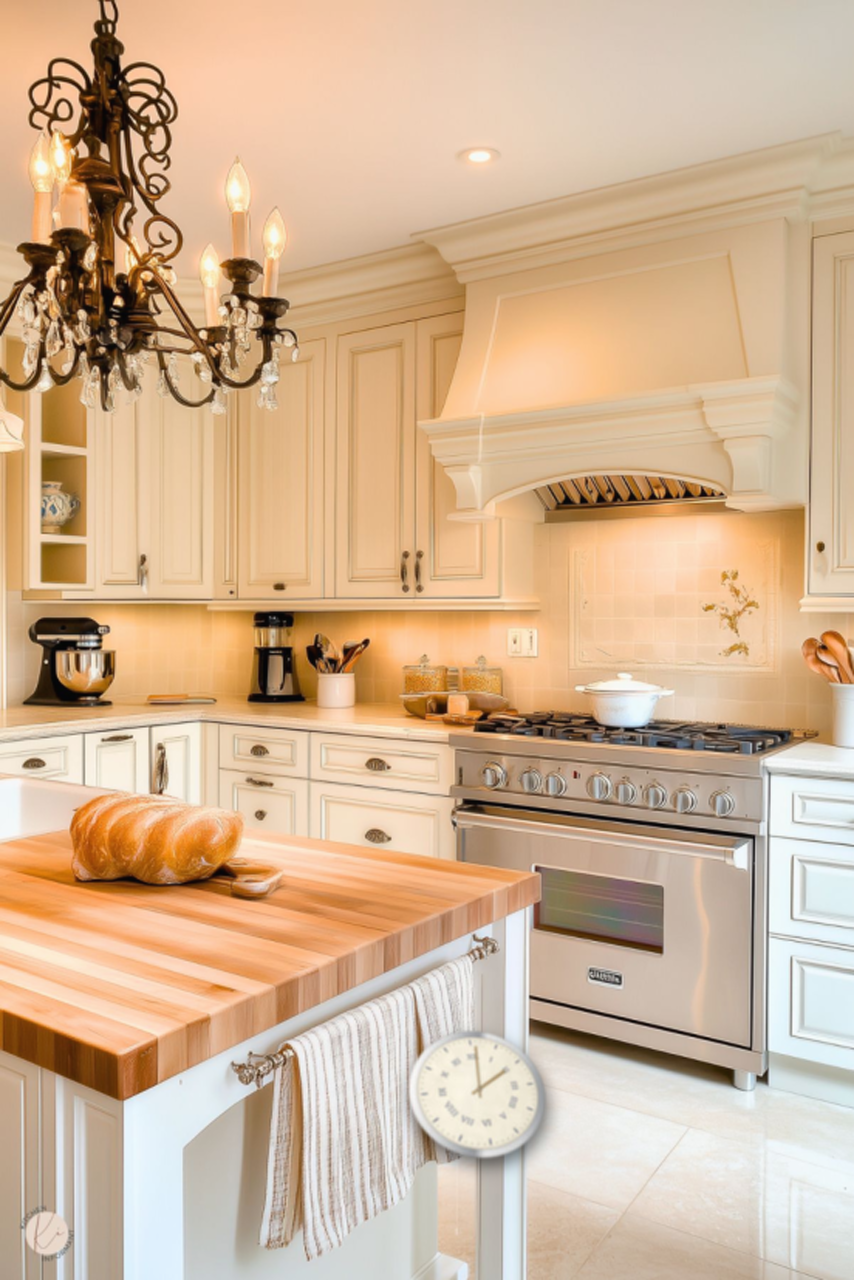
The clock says **2:01**
